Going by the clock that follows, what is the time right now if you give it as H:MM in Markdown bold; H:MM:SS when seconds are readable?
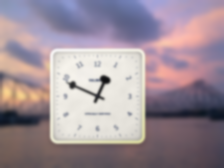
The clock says **12:49**
